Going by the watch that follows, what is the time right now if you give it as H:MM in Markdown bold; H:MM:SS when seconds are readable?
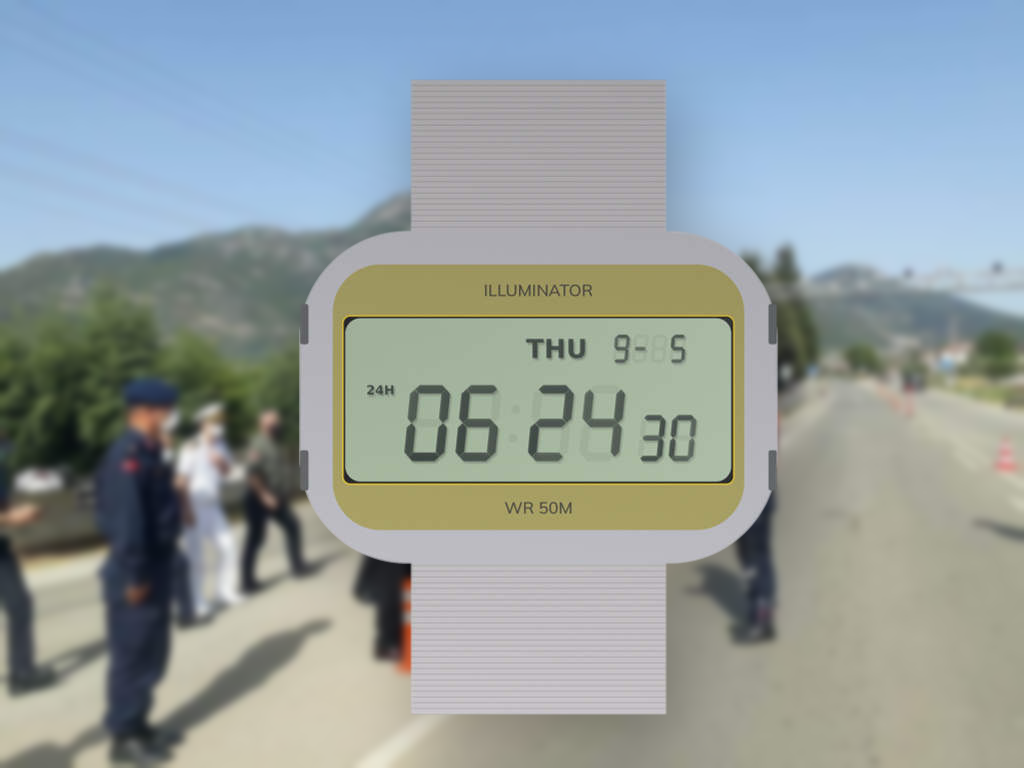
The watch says **6:24:30**
